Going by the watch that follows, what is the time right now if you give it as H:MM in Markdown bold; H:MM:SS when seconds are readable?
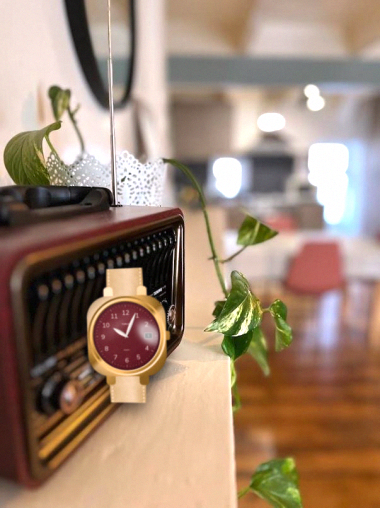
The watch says **10:04**
